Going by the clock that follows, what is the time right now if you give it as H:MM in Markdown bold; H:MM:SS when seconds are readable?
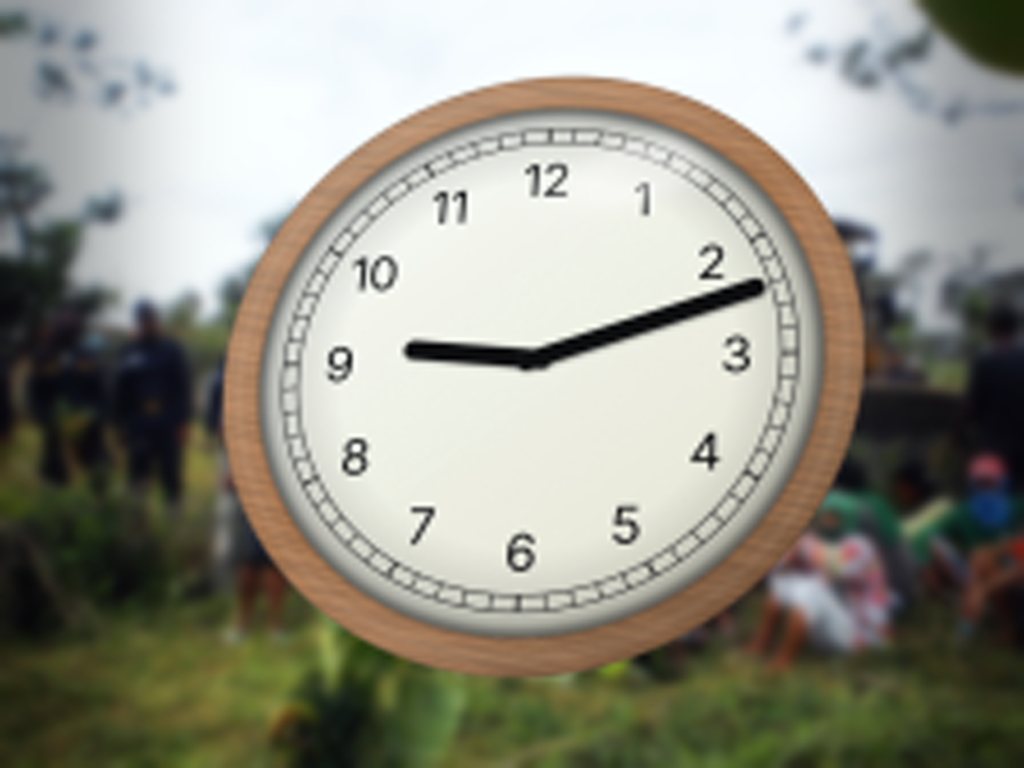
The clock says **9:12**
